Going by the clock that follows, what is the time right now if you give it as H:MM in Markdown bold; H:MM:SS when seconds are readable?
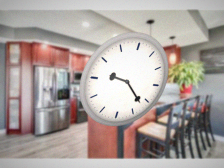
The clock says **9:22**
